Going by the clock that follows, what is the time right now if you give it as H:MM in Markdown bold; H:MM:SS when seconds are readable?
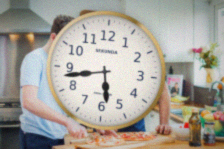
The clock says **5:43**
